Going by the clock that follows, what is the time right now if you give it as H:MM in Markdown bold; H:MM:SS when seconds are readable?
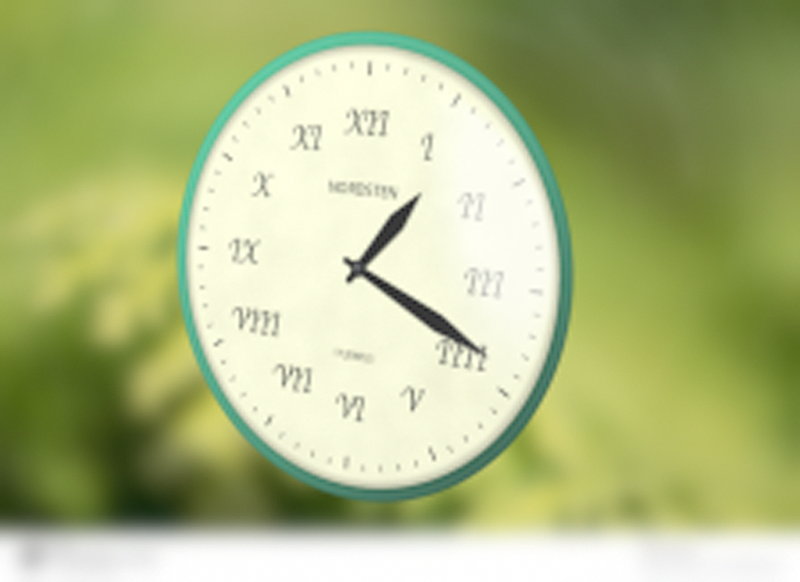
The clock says **1:19**
